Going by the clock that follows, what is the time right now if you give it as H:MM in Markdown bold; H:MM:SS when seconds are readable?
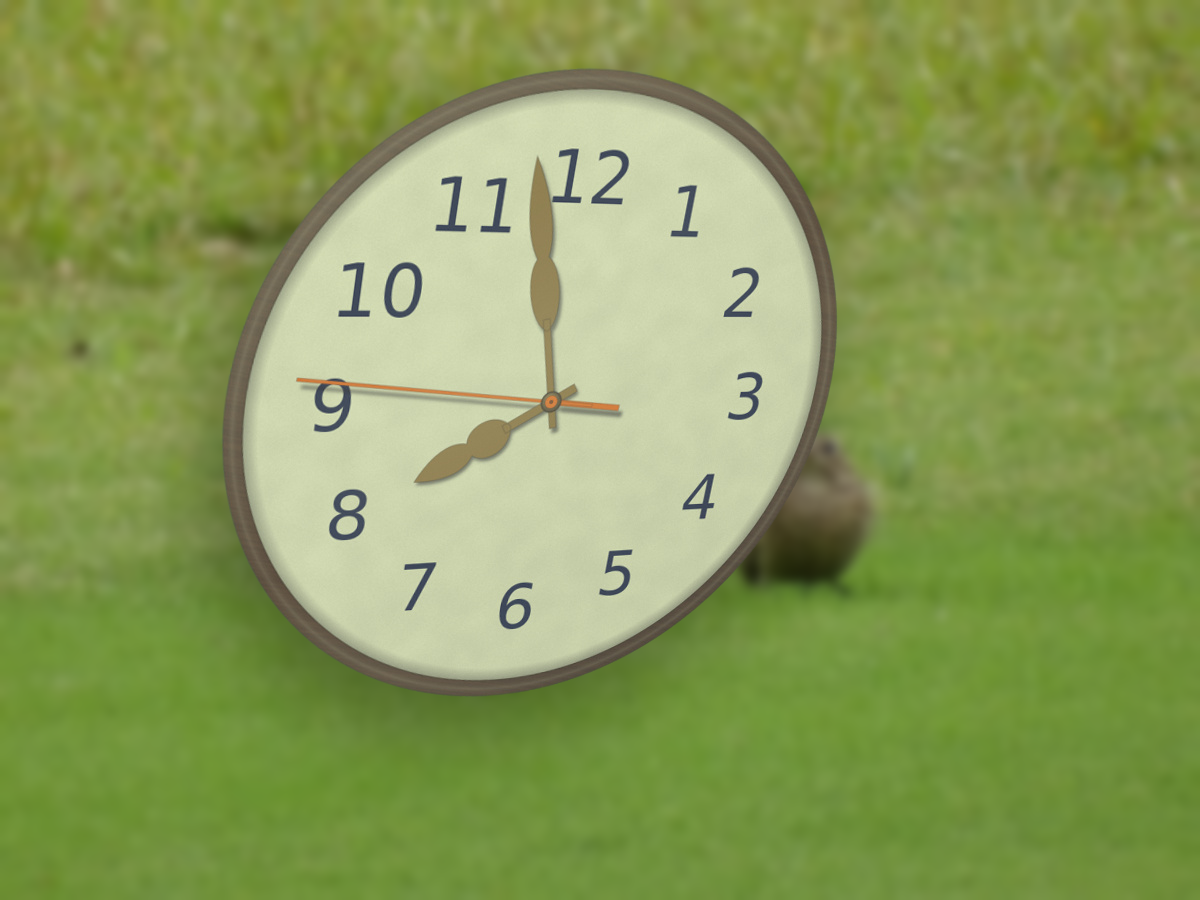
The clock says **7:57:46**
